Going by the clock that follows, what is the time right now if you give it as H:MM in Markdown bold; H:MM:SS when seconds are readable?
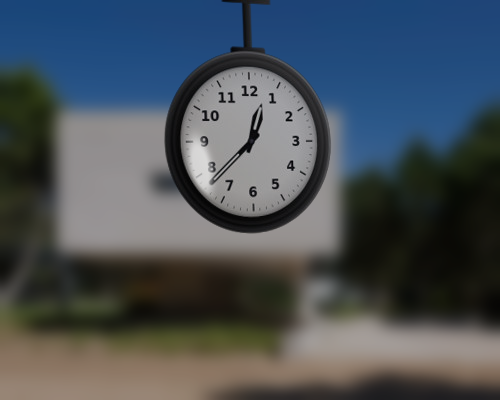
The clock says **12:38**
